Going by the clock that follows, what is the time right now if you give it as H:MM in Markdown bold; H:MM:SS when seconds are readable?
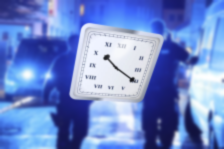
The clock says **10:20**
